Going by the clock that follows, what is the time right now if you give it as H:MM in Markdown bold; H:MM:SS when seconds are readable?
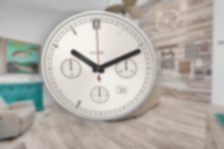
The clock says **10:11**
